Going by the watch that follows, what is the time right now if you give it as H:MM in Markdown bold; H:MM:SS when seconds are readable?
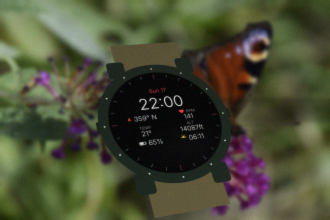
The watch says **22:00**
